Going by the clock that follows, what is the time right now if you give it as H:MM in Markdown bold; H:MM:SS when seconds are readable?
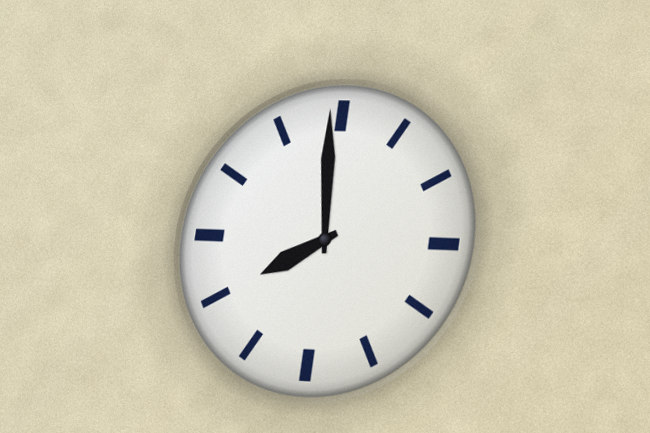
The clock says **7:59**
